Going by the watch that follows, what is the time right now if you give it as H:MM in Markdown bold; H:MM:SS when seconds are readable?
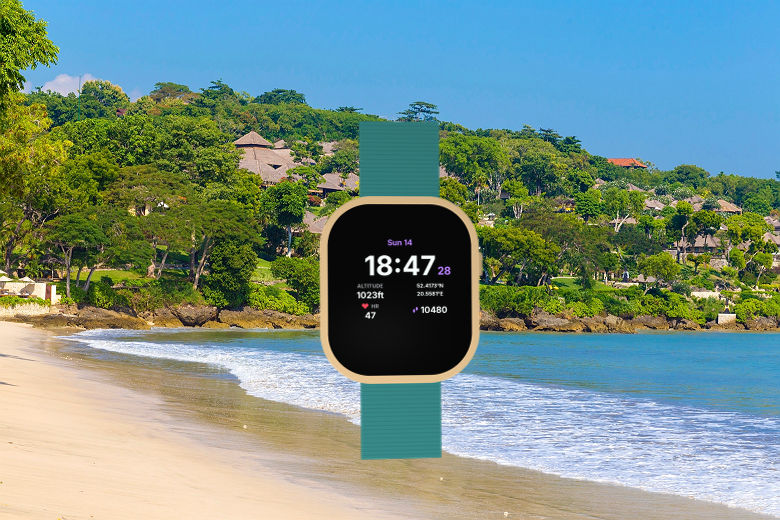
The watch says **18:47:28**
